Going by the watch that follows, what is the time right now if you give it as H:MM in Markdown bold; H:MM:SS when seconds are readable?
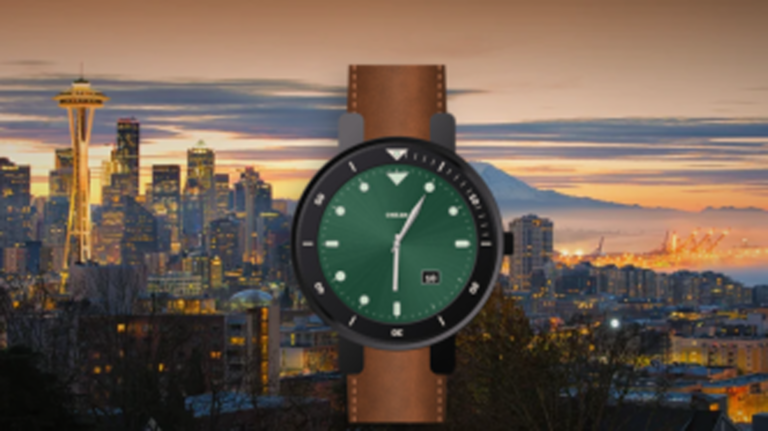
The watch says **6:05**
